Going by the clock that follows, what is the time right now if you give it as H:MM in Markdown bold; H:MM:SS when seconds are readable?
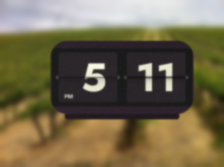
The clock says **5:11**
